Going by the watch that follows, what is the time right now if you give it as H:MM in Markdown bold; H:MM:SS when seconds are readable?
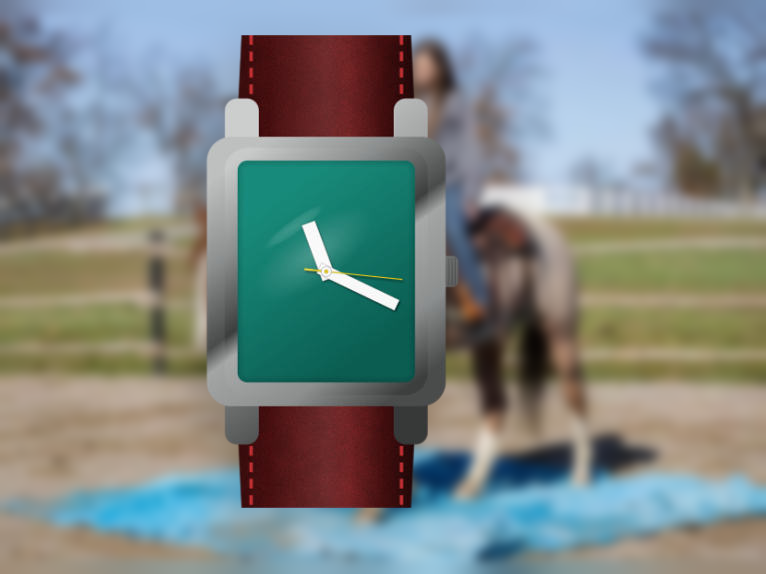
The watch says **11:19:16**
